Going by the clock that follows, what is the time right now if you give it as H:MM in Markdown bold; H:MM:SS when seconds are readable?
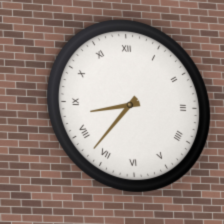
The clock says **8:37**
